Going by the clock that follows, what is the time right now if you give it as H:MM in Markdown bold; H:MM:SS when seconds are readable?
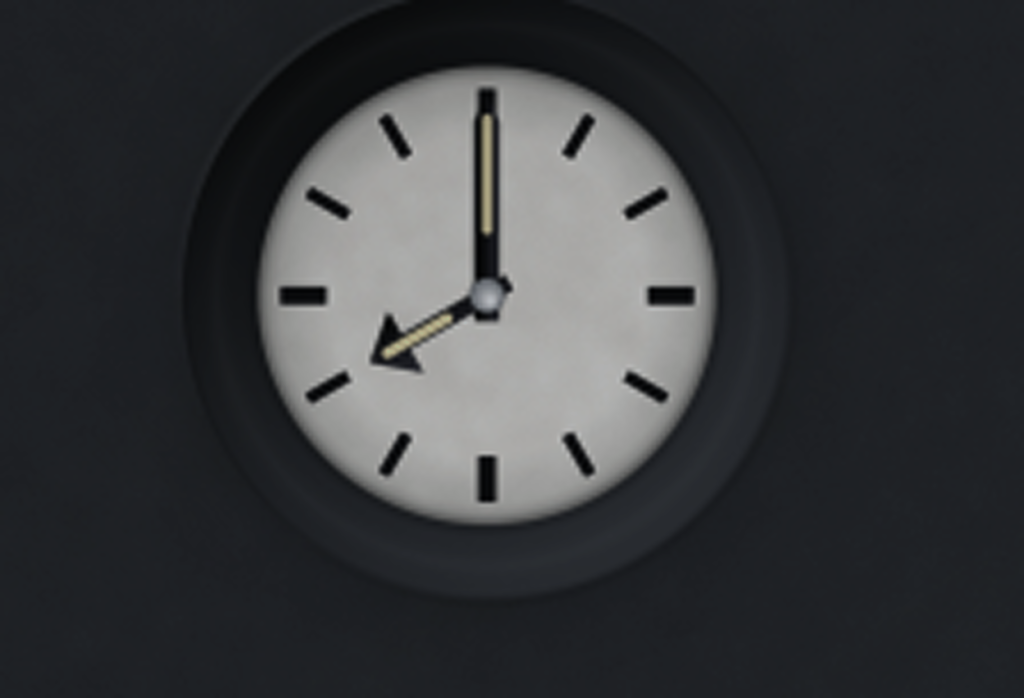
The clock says **8:00**
